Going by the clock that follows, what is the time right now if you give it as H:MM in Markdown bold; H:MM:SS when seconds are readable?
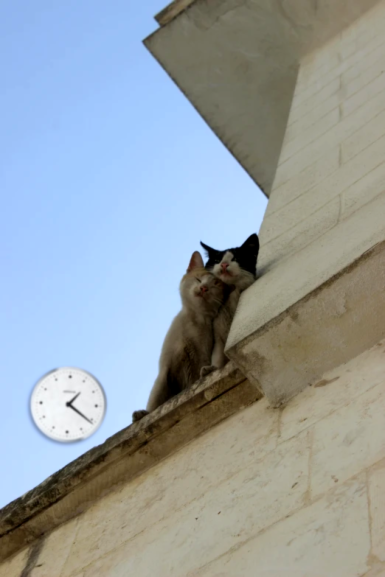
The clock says **1:21**
